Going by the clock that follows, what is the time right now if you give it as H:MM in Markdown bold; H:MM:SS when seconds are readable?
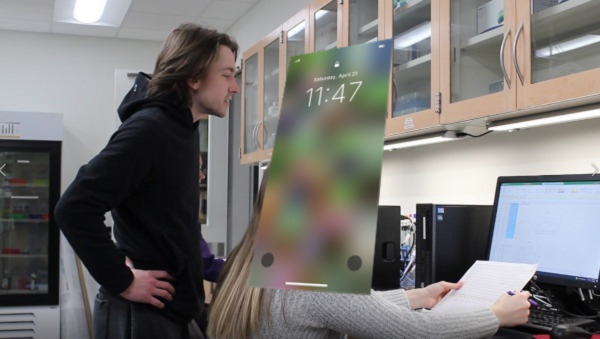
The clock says **11:47**
